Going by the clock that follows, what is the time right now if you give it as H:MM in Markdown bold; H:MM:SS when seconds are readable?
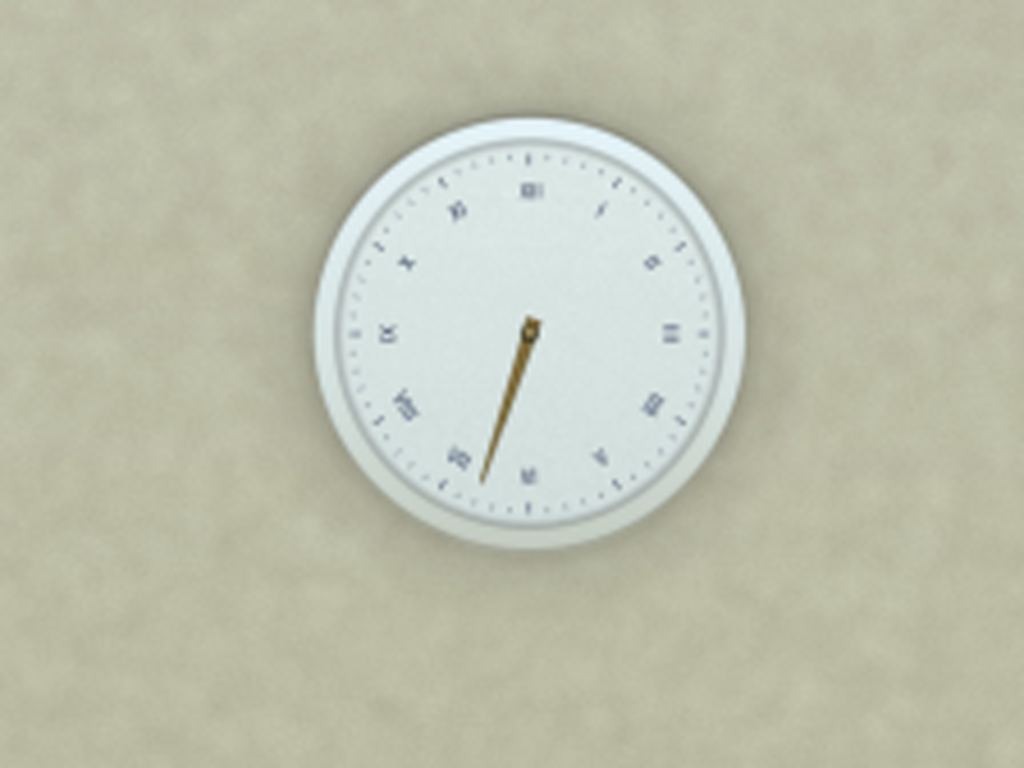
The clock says **6:33**
